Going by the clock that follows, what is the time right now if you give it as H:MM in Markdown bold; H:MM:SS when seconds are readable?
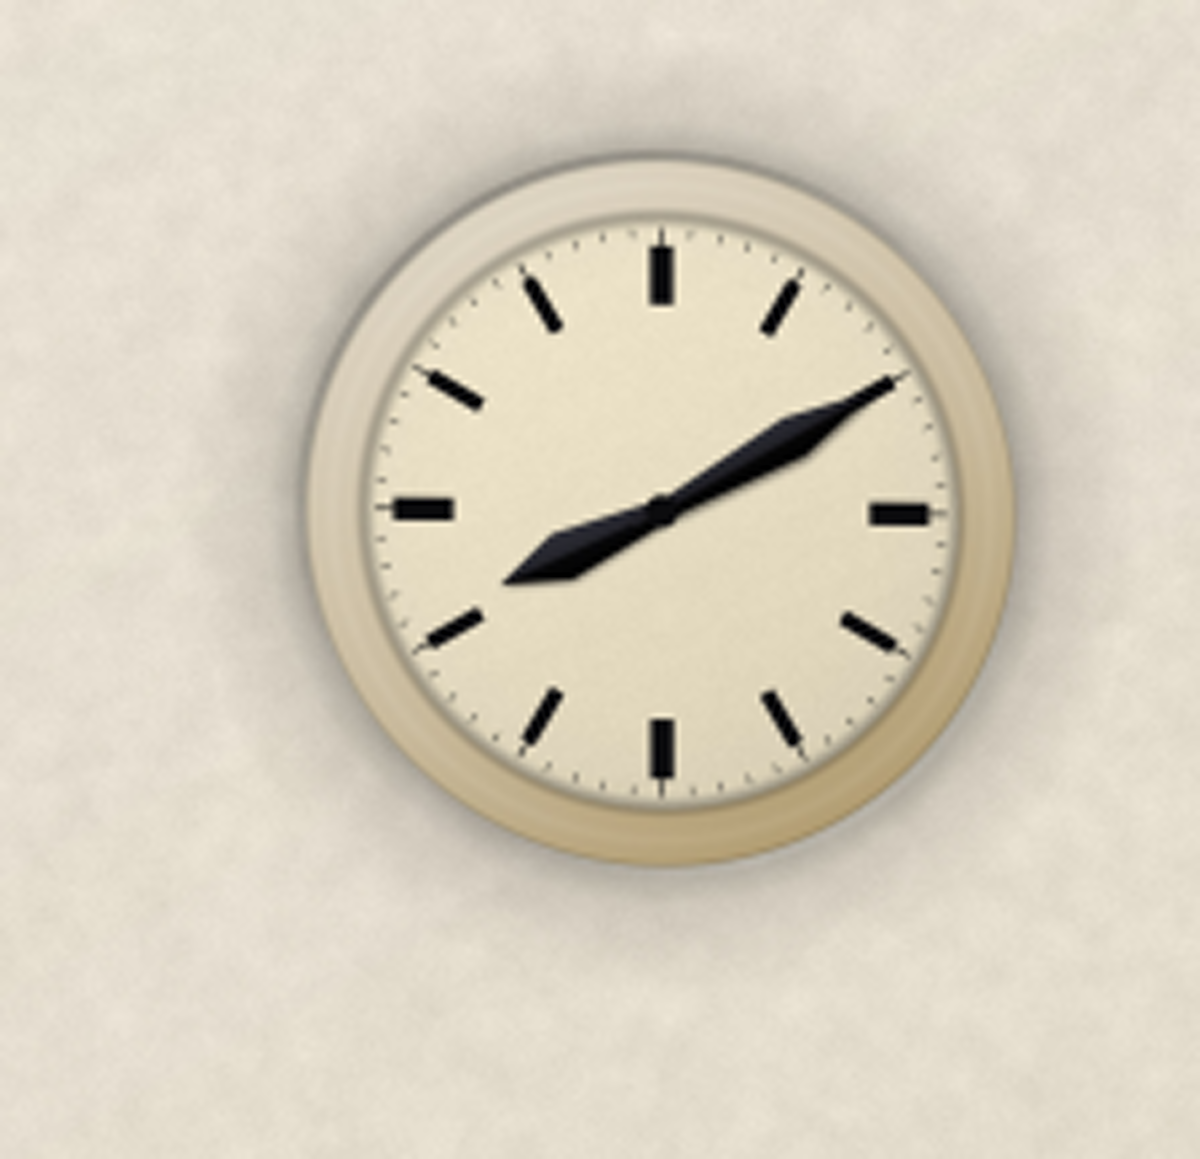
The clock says **8:10**
